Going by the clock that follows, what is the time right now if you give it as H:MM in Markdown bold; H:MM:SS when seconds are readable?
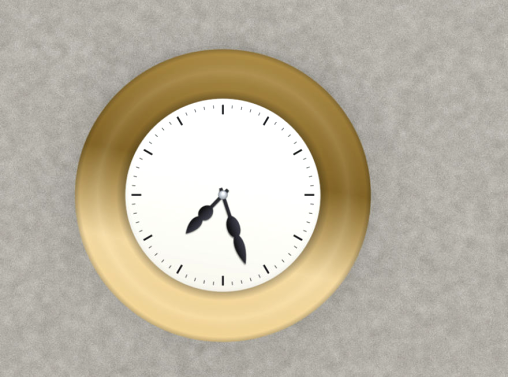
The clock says **7:27**
